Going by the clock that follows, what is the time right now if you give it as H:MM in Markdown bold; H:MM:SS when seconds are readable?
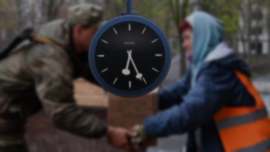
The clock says **6:26**
